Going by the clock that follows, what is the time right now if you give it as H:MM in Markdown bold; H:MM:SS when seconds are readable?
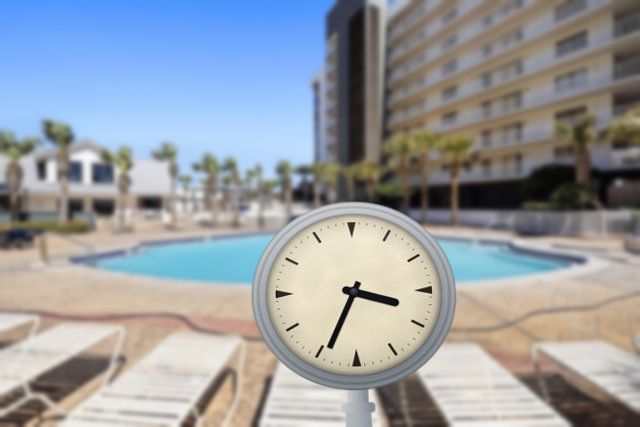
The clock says **3:34**
